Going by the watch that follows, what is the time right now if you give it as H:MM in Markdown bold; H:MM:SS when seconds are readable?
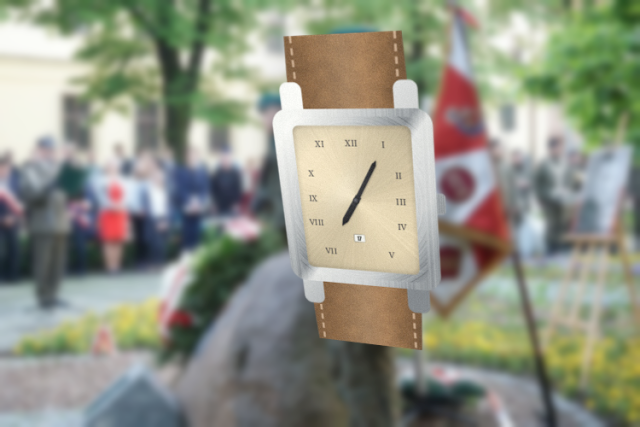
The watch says **7:05**
